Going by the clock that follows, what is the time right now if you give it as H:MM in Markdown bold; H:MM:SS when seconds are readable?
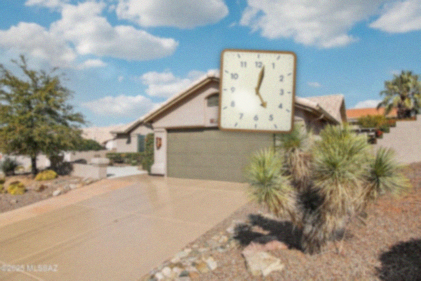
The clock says **5:02**
